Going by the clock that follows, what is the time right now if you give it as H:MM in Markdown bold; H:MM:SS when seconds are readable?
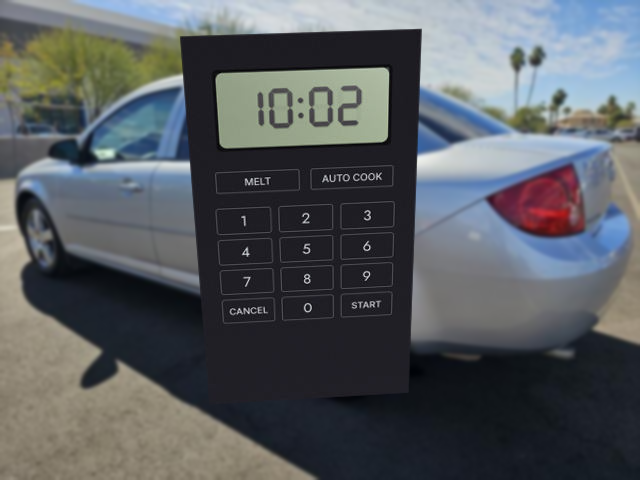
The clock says **10:02**
